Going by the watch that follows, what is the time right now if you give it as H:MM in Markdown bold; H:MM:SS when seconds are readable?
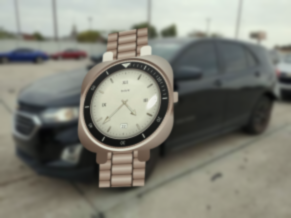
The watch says **4:38**
